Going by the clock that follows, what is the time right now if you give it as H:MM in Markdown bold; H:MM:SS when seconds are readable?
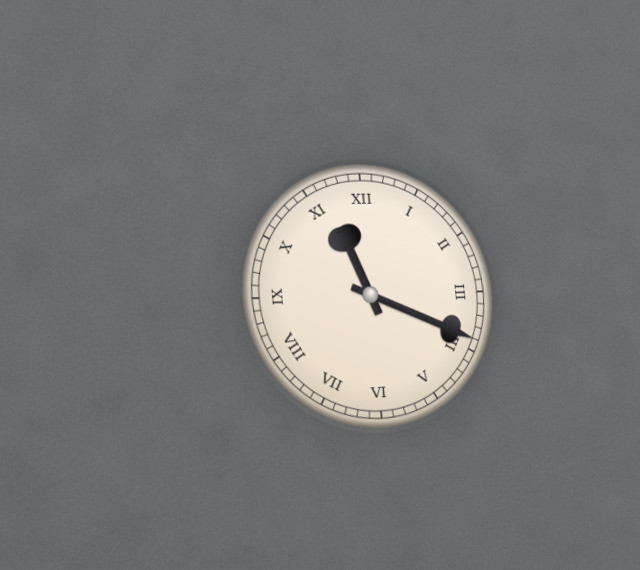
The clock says **11:19**
